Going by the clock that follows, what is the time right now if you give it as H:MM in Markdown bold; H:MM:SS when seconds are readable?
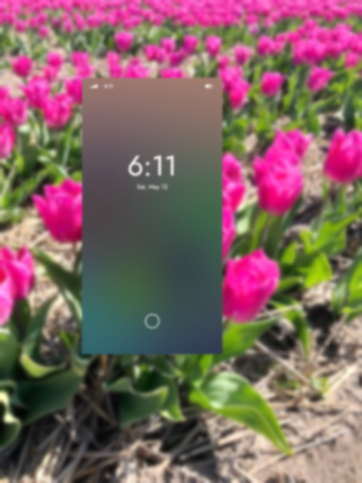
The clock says **6:11**
